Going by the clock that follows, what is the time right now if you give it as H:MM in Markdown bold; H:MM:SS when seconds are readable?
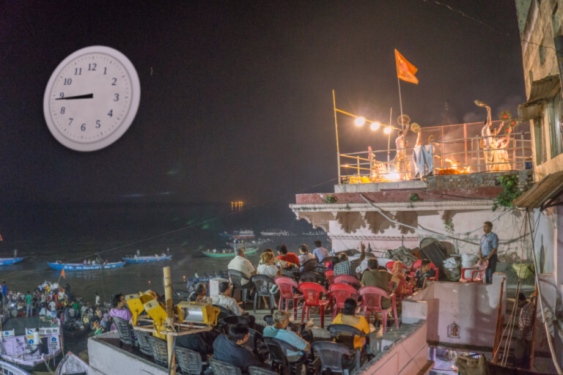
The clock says **8:44**
